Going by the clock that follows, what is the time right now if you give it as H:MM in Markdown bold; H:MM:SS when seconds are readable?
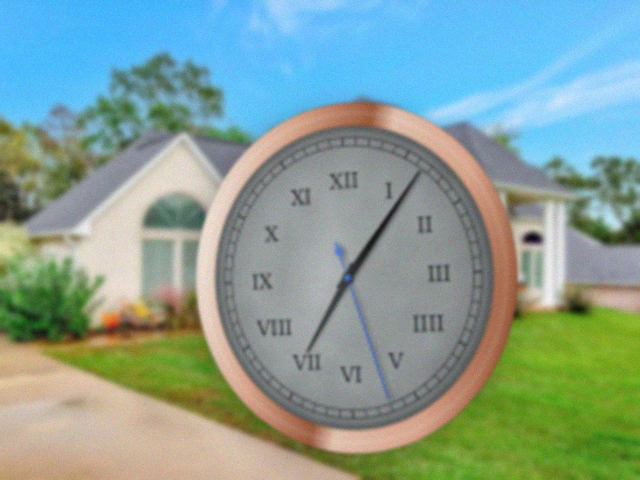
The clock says **7:06:27**
